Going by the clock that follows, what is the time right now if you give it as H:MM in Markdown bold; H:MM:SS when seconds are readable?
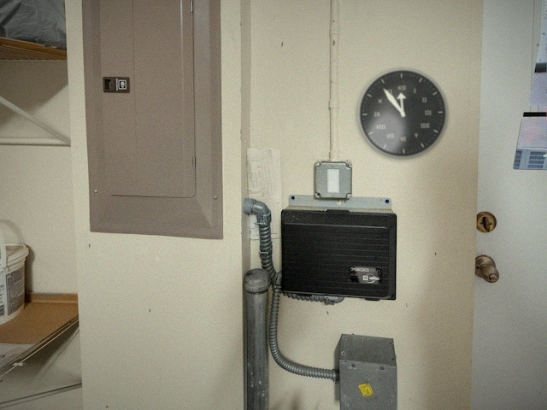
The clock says **11:54**
